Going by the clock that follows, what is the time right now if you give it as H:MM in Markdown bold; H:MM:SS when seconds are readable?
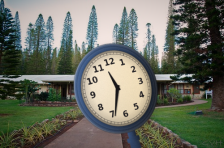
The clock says **11:34**
